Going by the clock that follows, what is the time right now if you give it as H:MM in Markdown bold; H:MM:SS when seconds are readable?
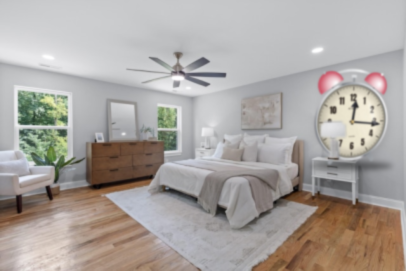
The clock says **12:16**
